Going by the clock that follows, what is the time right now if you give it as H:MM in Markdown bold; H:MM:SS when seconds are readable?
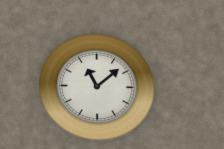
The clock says **11:08**
